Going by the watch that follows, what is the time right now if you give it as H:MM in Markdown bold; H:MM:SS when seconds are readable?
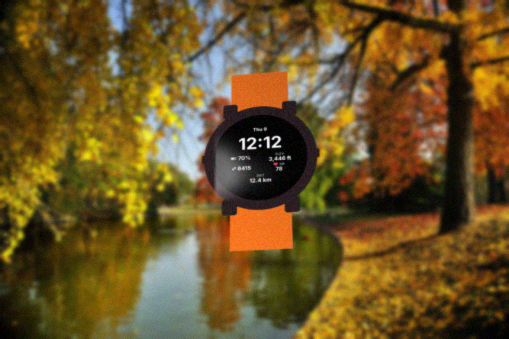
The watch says **12:12**
